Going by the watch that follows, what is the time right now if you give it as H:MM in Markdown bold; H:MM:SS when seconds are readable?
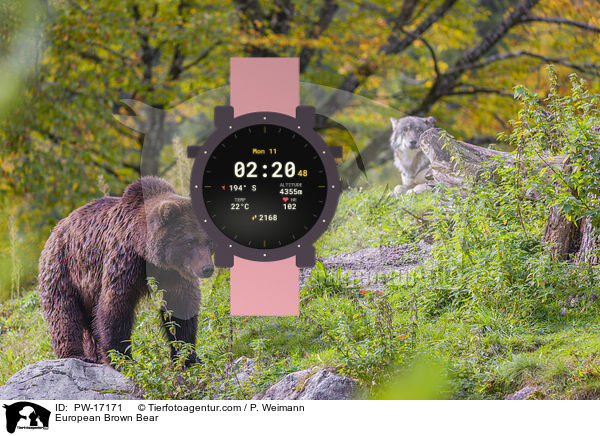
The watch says **2:20:48**
